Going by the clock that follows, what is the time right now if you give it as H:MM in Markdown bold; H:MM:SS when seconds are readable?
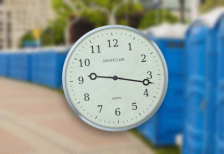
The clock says **9:17**
